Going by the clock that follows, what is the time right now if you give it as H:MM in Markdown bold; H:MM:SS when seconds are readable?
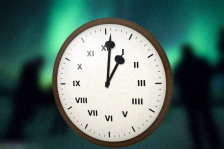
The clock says **1:01**
